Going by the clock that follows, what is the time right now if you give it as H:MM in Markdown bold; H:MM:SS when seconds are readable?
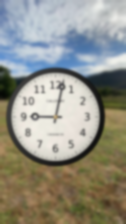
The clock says **9:02**
